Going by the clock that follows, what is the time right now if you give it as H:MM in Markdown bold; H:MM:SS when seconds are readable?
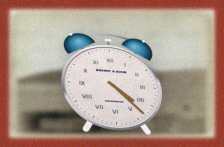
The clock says **4:23**
